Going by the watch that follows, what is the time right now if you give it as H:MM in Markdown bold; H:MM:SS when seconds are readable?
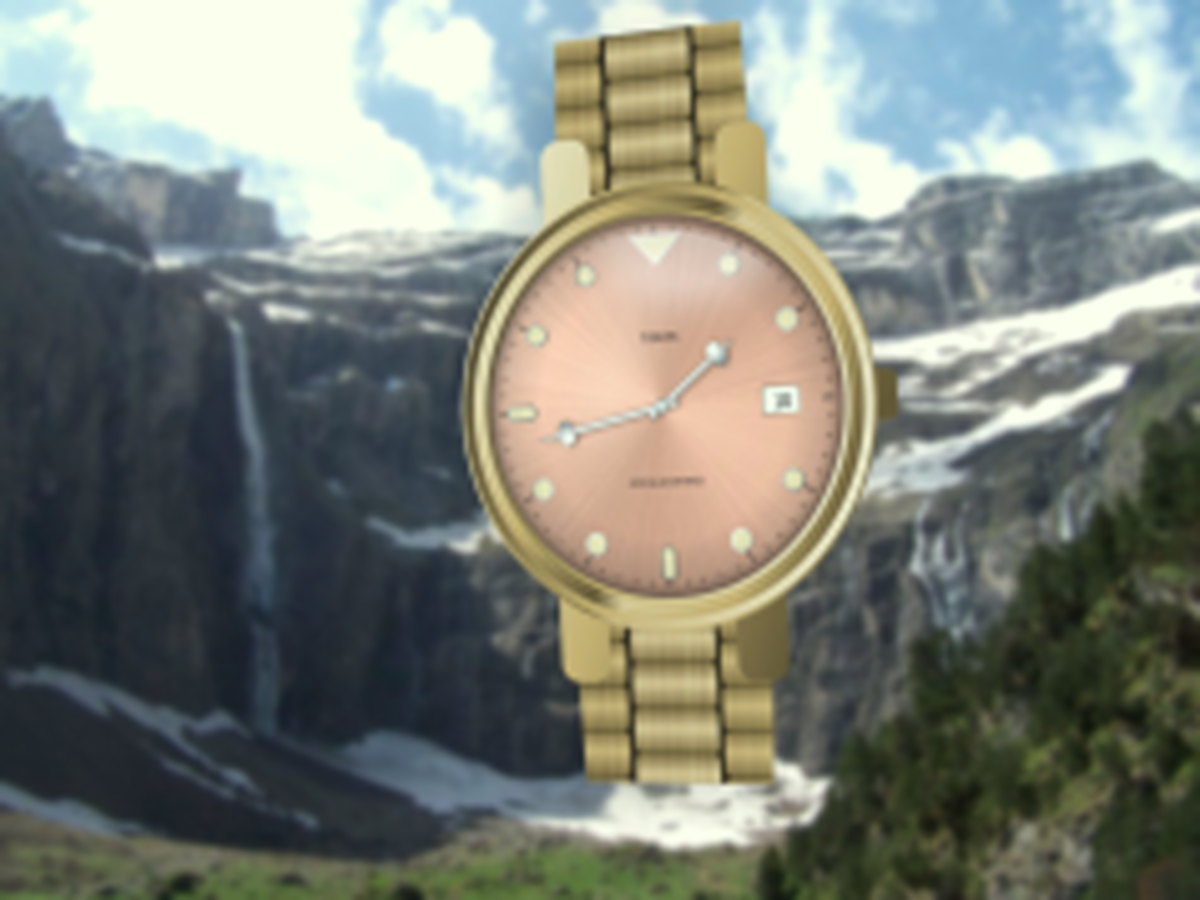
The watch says **1:43**
